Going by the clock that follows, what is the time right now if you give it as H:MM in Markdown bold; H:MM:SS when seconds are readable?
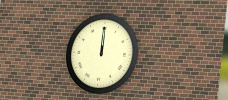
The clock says **12:00**
